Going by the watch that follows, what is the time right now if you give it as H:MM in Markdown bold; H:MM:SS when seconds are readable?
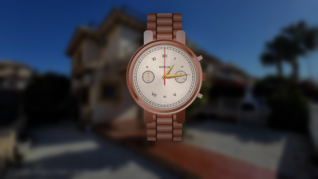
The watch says **1:14**
